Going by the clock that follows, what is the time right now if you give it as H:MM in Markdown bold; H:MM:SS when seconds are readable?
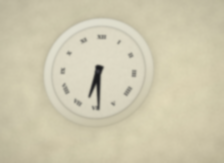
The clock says **6:29**
